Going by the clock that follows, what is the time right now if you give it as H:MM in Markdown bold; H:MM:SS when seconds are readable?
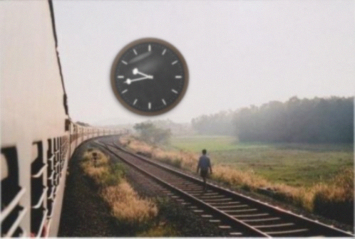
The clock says **9:43**
